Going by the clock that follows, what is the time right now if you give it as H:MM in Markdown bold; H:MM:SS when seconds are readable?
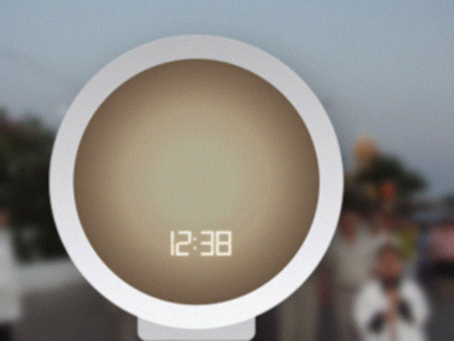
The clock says **12:38**
